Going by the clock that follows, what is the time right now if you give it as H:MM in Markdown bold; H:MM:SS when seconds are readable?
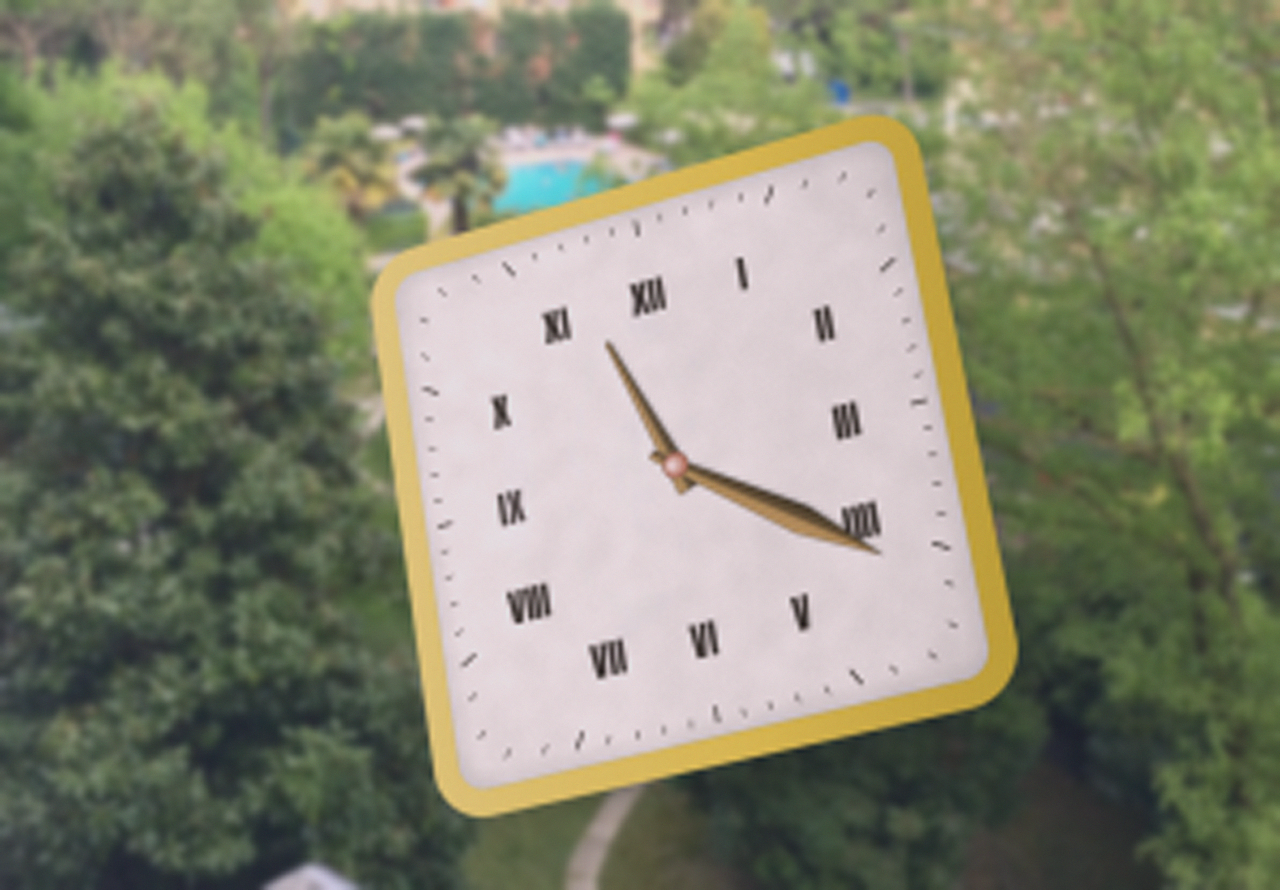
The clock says **11:21**
